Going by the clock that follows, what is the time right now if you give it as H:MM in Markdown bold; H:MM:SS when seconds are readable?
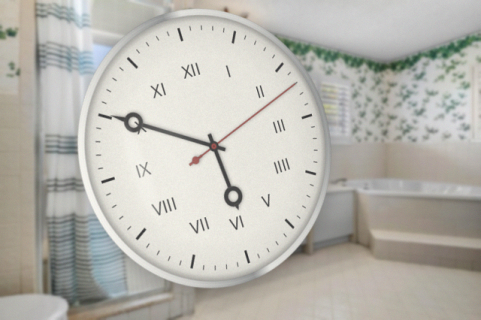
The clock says **5:50:12**
